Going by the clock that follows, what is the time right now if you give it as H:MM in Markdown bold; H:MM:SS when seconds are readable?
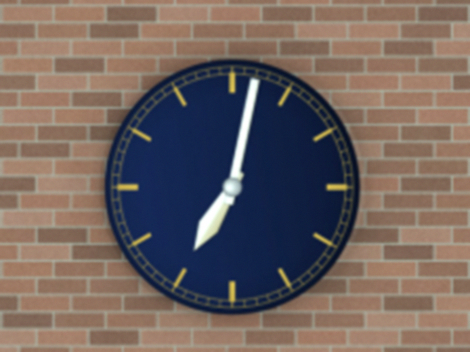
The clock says **7:02**
